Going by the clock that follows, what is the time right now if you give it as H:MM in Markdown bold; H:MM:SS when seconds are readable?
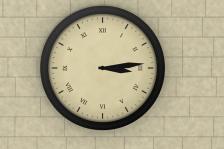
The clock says **3:14**
